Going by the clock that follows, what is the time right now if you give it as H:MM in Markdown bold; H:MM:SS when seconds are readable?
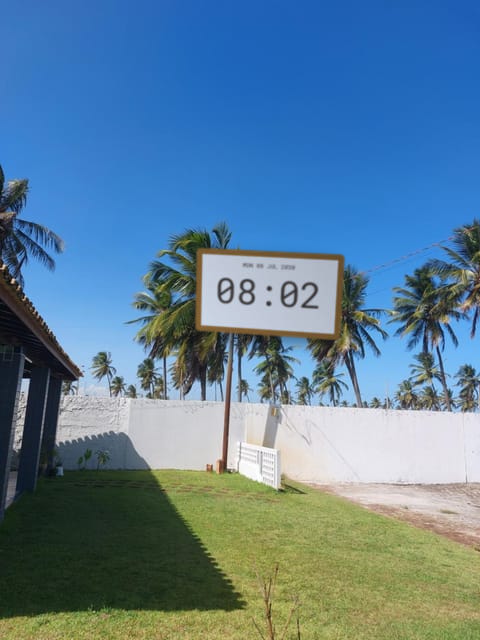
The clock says **8:02**
